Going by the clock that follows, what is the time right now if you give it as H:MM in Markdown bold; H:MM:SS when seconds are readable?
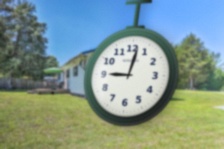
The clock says **9:02**
